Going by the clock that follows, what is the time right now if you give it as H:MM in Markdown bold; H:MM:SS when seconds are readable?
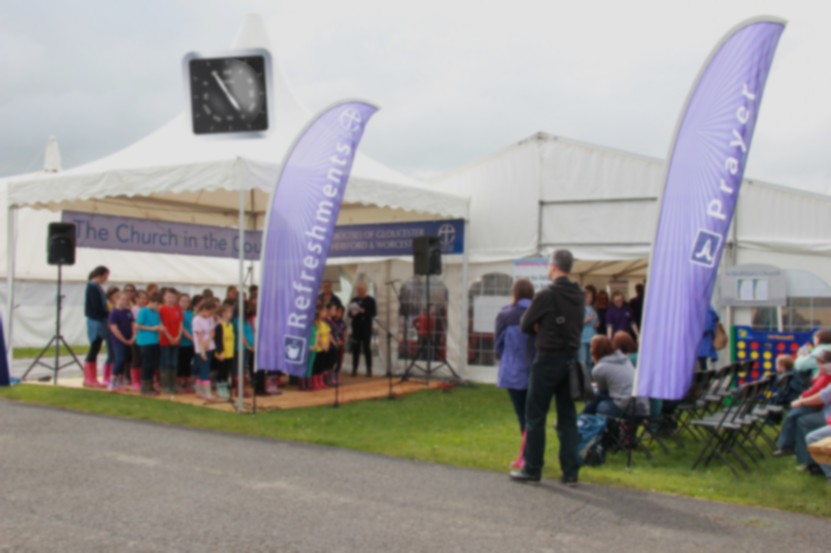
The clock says **4:55**
